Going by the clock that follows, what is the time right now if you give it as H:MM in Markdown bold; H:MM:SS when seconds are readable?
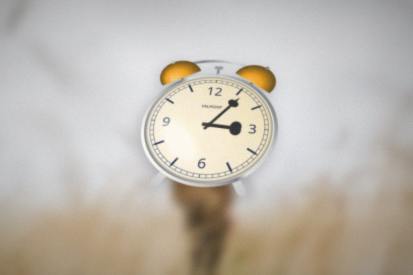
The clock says **3:06**
